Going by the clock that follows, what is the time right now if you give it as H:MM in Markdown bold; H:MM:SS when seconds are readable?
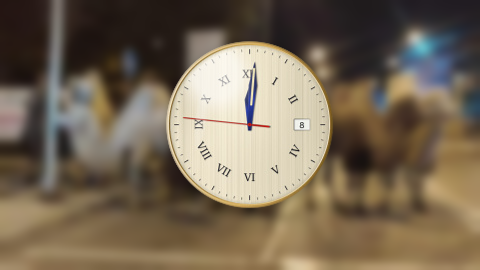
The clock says **12:00:46**
